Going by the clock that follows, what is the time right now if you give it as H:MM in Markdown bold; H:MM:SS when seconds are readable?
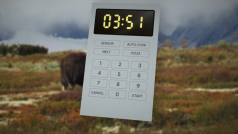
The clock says **3:51**
